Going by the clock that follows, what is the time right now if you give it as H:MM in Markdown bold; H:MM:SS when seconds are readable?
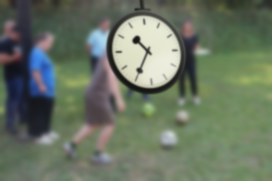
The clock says **10:35**
